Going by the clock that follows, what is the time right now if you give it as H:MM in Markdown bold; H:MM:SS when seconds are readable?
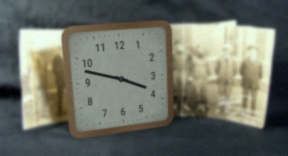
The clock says **3:48**
